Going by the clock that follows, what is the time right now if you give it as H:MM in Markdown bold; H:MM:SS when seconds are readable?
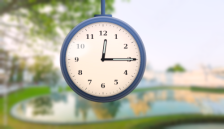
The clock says **12:15**
